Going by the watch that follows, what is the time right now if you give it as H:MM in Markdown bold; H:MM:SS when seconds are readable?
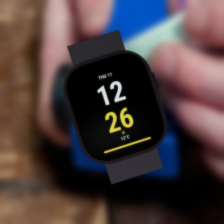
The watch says **12:26**
